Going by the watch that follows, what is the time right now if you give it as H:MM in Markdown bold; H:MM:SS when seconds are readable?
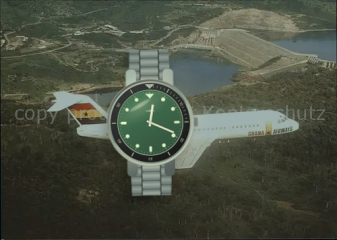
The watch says **12:19**
